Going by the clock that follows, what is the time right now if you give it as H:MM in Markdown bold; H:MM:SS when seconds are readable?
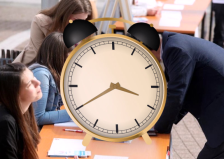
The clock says **3:40**
